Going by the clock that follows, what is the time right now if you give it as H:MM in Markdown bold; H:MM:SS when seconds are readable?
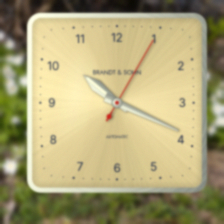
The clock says **10:19:05**
